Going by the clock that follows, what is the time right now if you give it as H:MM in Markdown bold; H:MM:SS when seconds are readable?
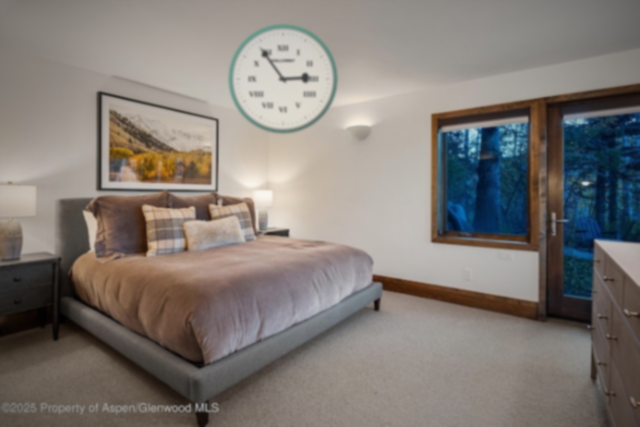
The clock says **2:54**
